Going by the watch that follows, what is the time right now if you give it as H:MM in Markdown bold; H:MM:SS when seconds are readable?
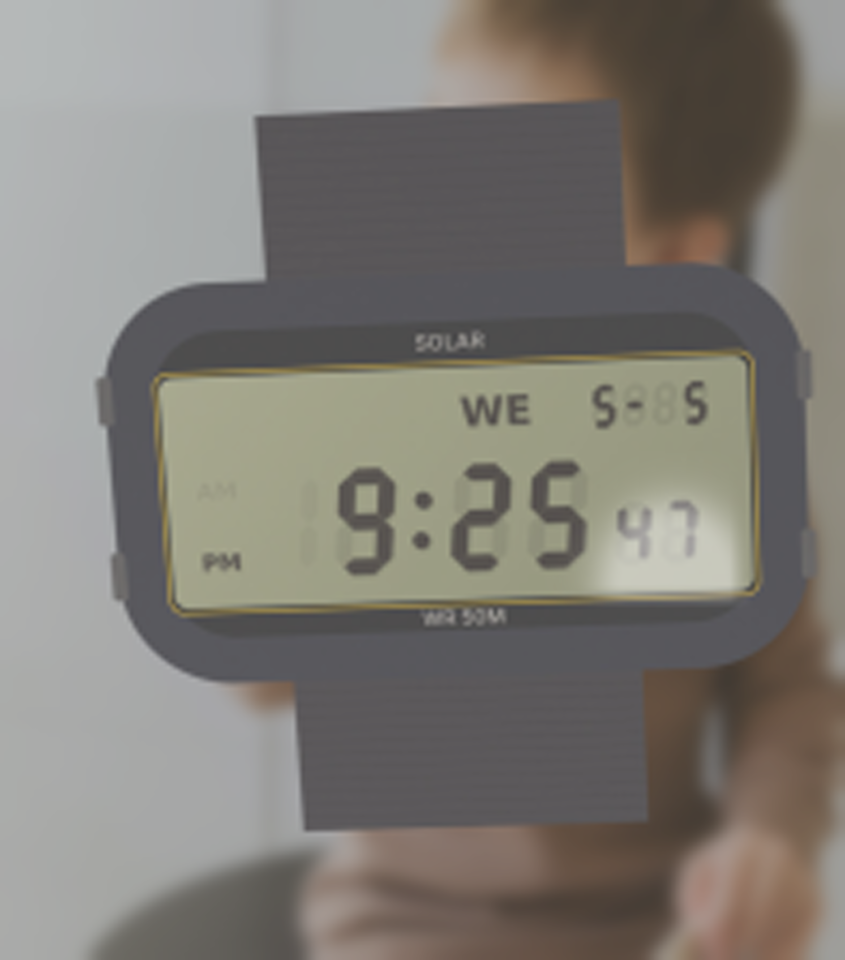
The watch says **9:25:47**
